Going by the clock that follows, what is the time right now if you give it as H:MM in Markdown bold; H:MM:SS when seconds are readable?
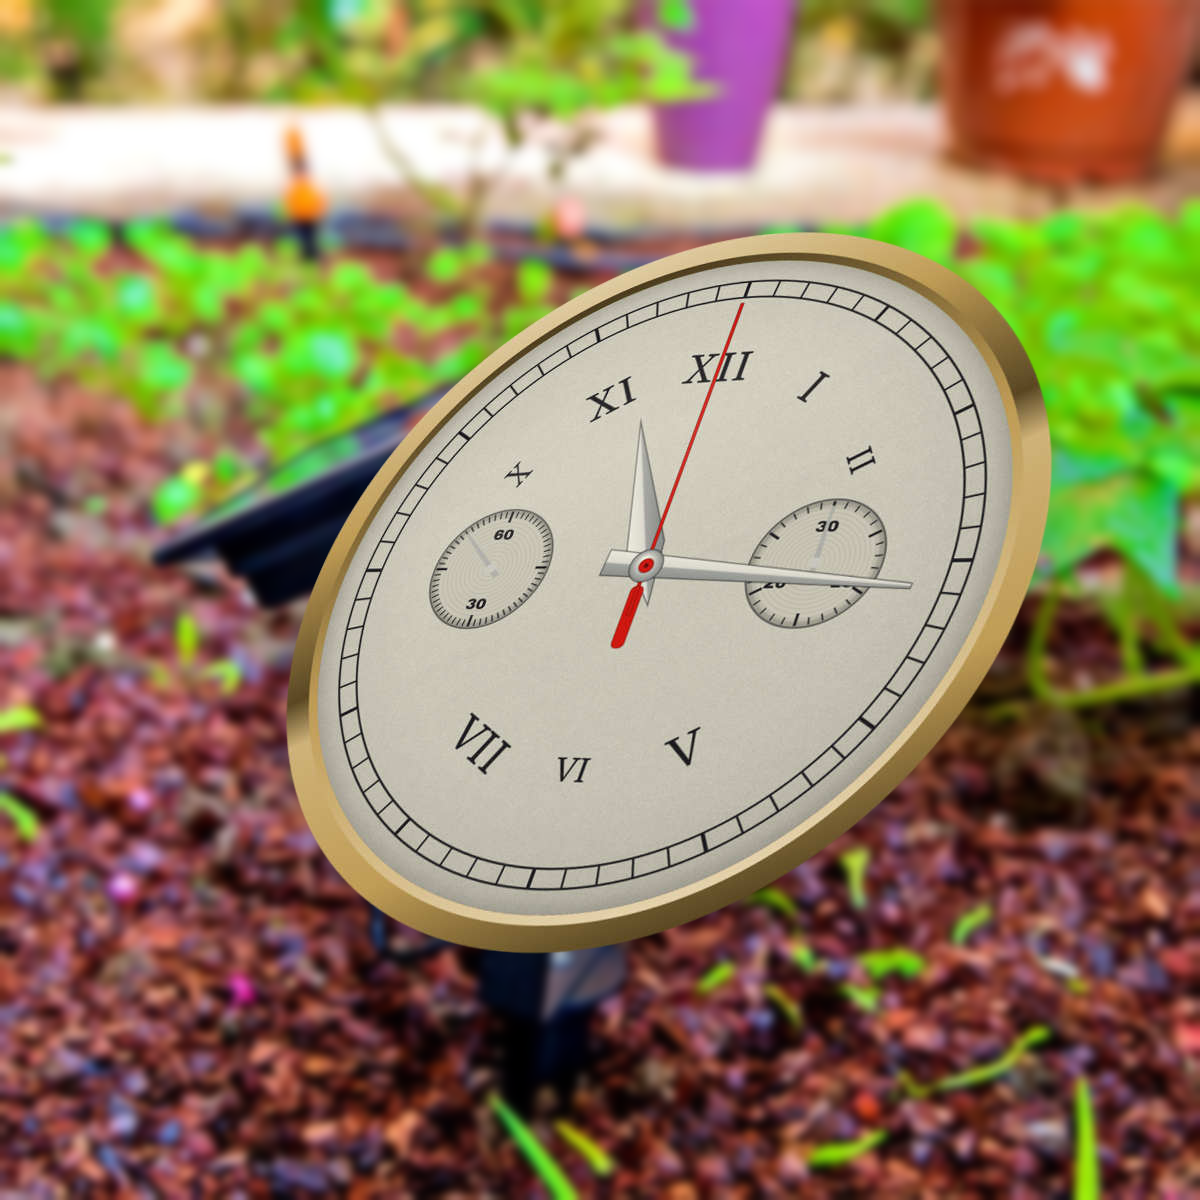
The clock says **11:15:52**
